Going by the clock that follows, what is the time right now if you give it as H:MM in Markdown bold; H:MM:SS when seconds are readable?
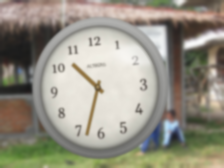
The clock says **10:33**
